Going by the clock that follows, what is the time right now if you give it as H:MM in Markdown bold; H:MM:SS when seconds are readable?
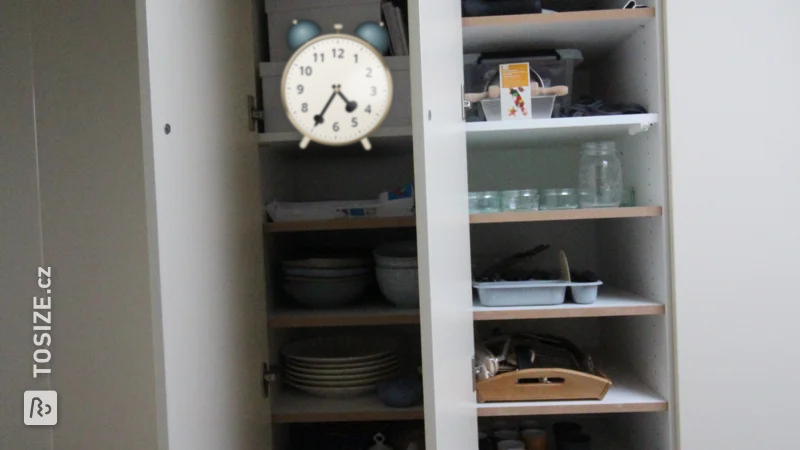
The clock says **4:35**
